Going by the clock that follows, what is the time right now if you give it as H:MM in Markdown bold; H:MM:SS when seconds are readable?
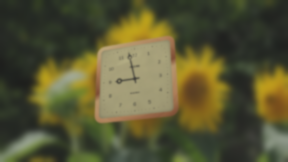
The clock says **8:58**
